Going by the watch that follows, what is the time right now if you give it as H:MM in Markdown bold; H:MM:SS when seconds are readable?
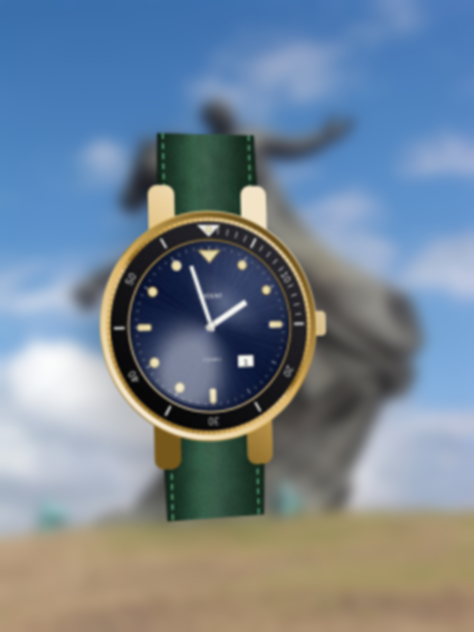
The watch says **1:57**
